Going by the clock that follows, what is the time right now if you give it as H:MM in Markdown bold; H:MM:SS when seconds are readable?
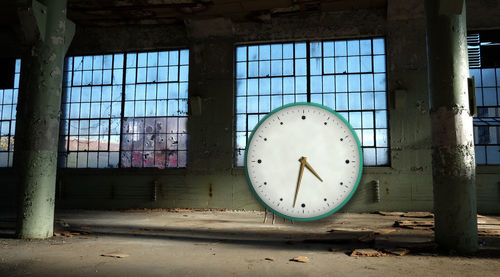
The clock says **4:32**
